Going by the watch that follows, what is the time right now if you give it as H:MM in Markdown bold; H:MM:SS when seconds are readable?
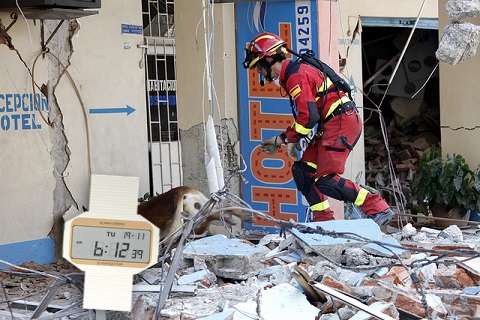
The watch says **6:12:39**
